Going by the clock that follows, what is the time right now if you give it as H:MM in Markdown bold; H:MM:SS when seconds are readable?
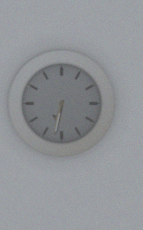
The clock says **6:32**
